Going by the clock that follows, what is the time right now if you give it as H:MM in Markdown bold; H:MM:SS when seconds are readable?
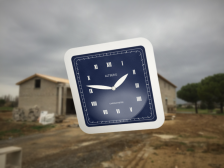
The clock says **1:47**
